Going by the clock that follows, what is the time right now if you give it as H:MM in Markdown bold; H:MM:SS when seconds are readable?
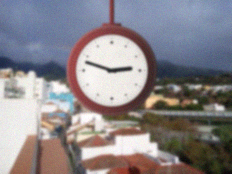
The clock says **2:48**
